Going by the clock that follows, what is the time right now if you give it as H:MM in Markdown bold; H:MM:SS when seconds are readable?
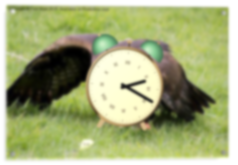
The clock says **2:19**
